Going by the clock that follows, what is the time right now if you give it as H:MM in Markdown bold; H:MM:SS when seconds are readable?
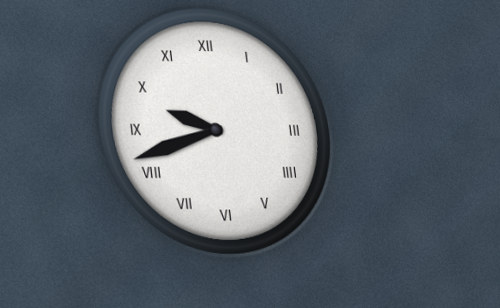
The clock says **9:42**
